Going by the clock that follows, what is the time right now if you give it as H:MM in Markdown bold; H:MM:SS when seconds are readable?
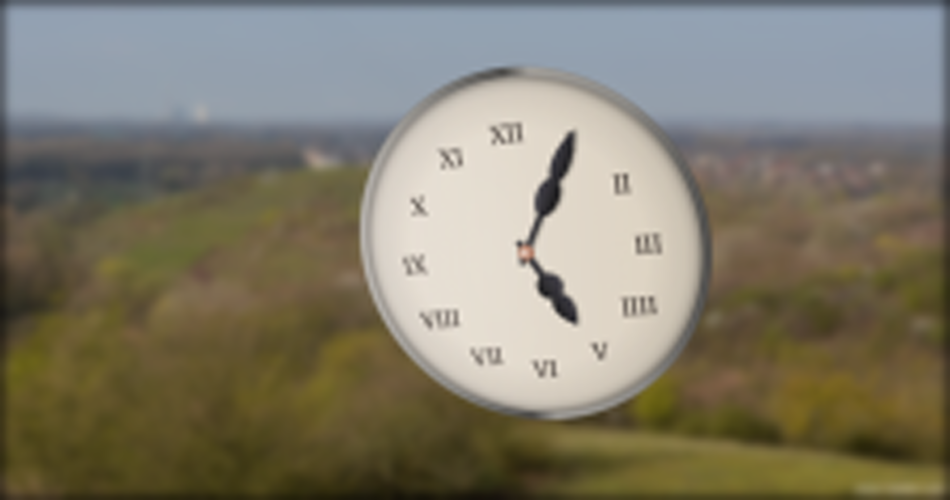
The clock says **5:05**
